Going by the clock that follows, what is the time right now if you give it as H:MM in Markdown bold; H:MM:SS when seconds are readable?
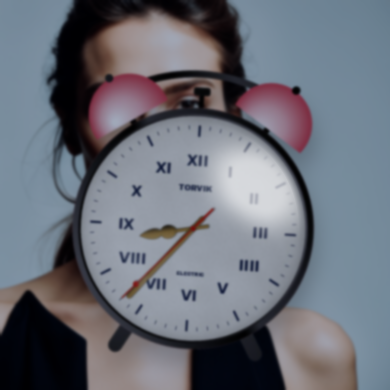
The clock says **8:36:37**
